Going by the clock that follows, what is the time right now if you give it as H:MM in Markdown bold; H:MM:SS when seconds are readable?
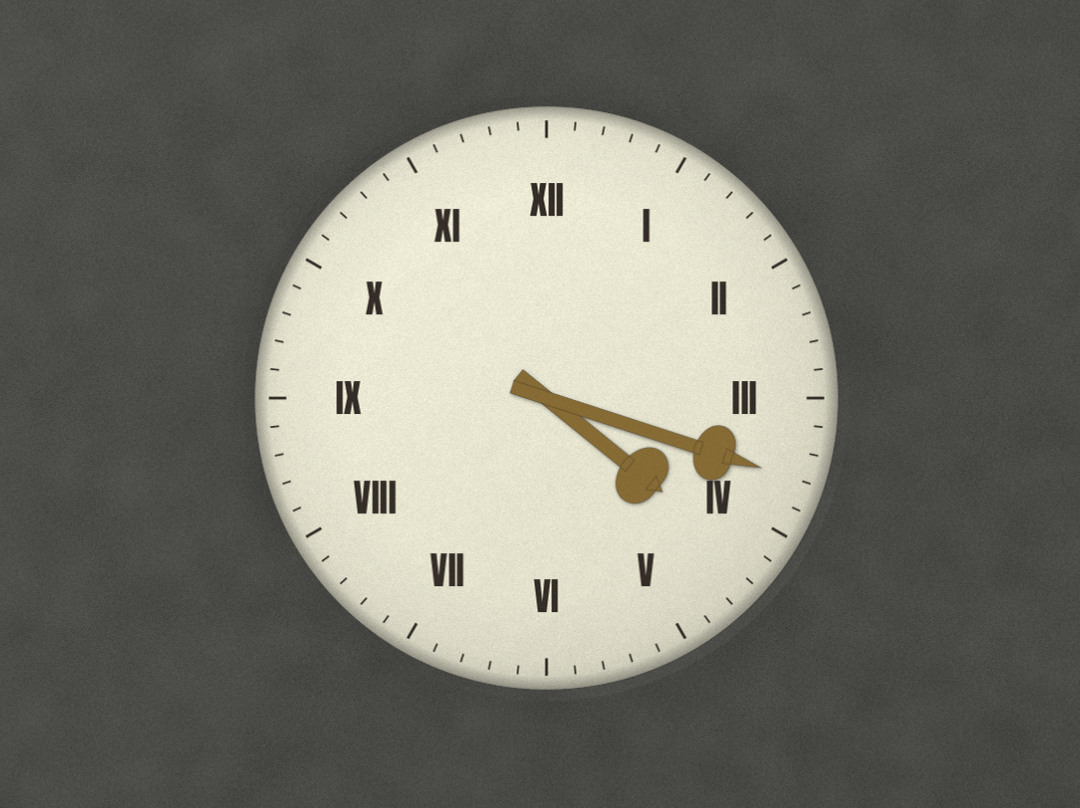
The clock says **4:18**
